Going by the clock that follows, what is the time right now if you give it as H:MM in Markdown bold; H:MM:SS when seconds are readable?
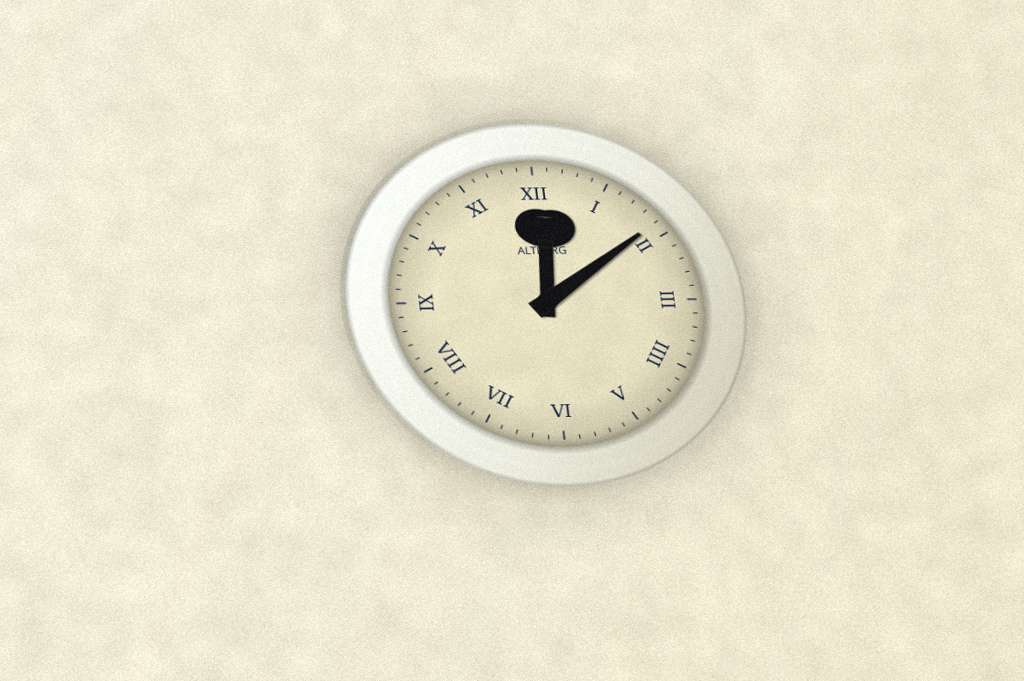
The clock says **12:09**
